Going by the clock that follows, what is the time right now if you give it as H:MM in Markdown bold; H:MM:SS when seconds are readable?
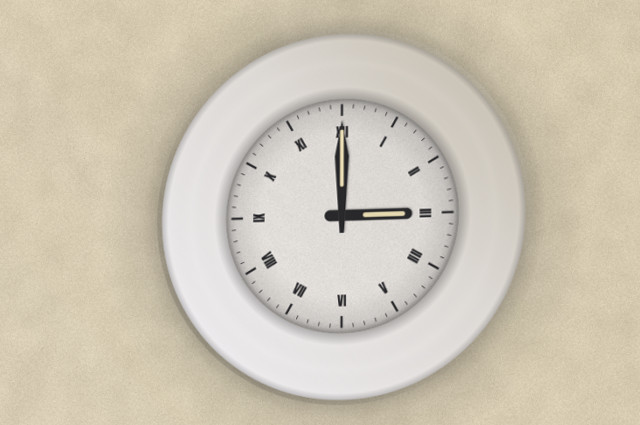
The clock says **3:00**
